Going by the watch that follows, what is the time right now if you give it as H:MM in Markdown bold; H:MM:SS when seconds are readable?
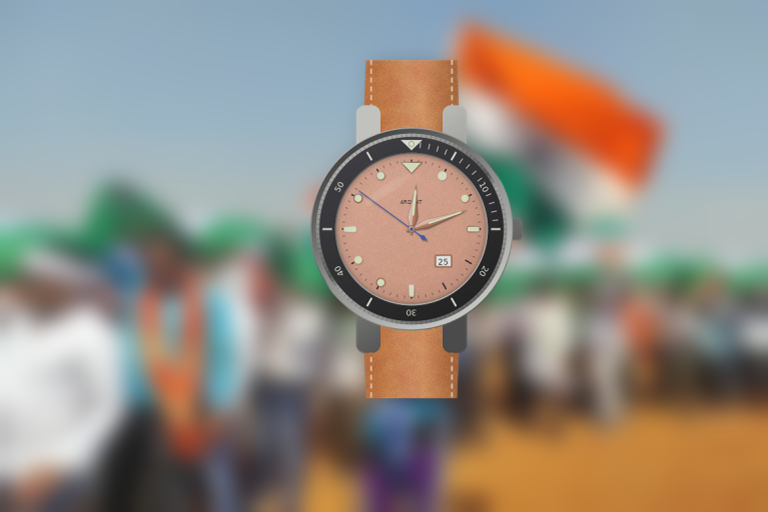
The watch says **12:11:51**
